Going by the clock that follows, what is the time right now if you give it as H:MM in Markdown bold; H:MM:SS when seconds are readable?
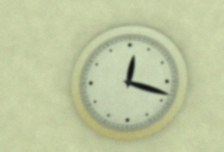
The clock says **12:18**
